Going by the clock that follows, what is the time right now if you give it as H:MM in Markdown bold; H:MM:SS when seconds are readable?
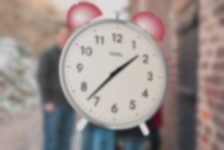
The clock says **1:37**
